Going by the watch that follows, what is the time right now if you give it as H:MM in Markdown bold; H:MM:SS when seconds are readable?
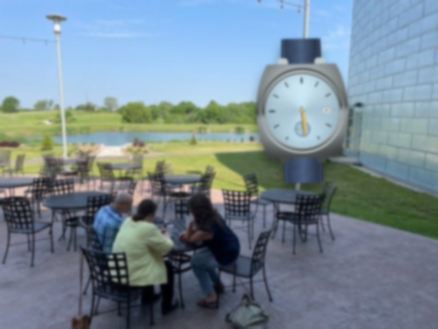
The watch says **5:29**
